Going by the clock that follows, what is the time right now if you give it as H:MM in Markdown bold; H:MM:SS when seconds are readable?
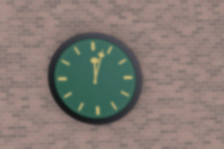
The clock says **12:03**
